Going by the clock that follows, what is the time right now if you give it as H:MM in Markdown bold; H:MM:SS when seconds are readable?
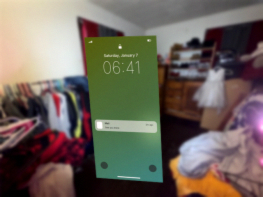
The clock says **6:41**
